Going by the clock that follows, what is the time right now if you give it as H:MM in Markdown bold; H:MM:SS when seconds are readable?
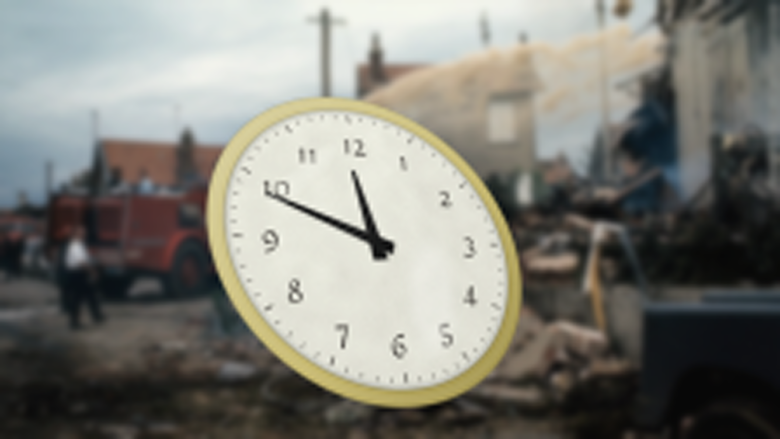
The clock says **11:49**
